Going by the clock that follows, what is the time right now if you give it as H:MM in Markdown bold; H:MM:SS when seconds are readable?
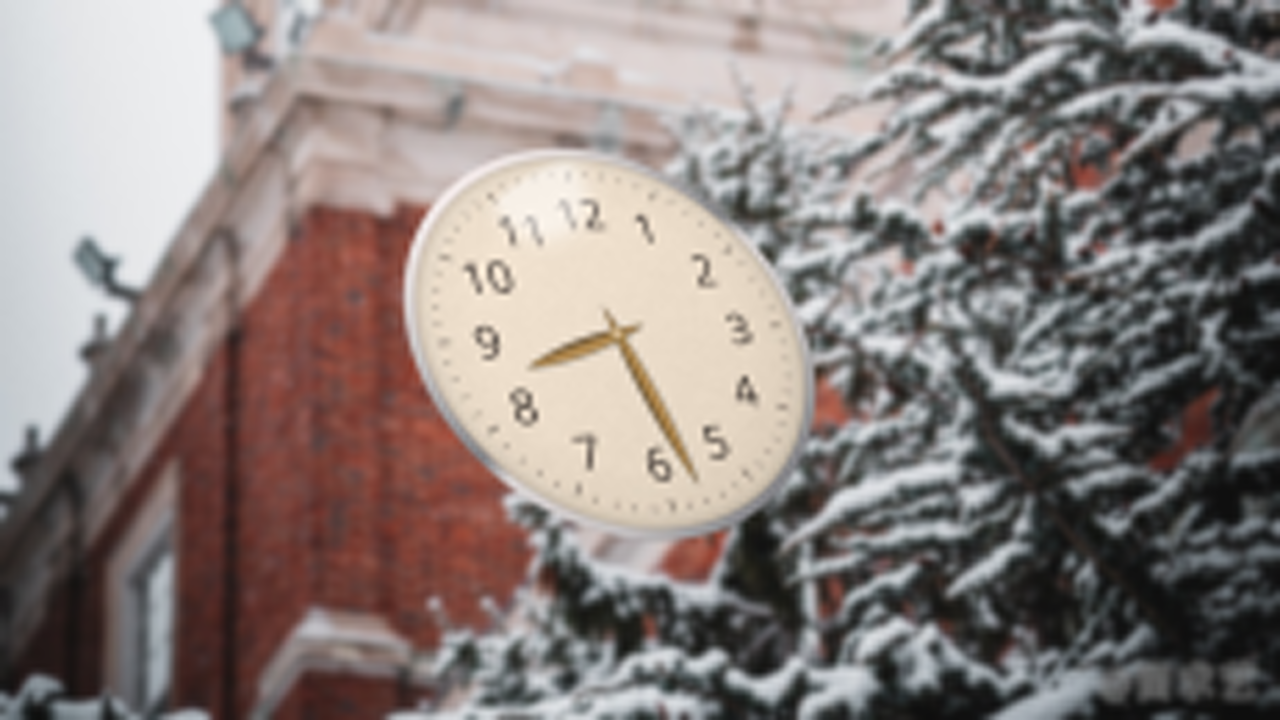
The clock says **8:28**
